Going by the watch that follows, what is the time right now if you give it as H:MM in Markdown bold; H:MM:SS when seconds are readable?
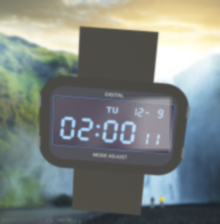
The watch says **2:00:11**
